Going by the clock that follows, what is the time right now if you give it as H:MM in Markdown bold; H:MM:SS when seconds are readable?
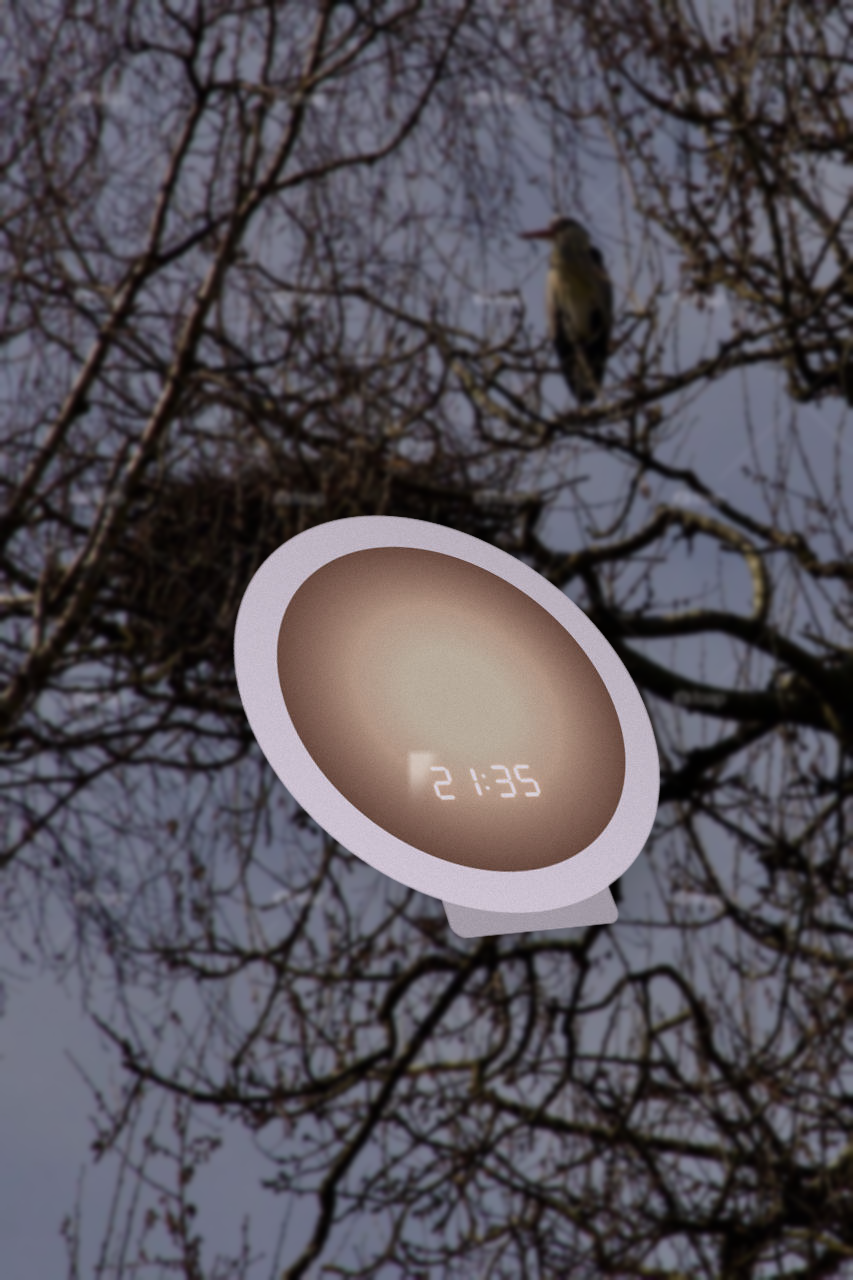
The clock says **21:35**
